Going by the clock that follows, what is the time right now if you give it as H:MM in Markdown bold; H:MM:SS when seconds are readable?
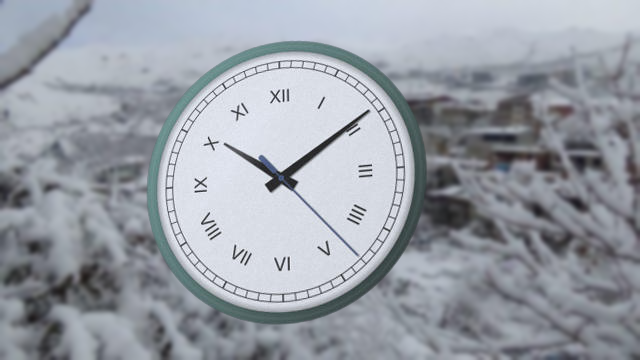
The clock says **10:09:23**
